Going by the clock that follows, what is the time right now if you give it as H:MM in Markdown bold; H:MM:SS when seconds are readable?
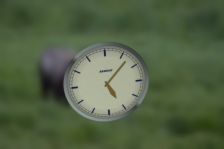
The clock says **5:07**
